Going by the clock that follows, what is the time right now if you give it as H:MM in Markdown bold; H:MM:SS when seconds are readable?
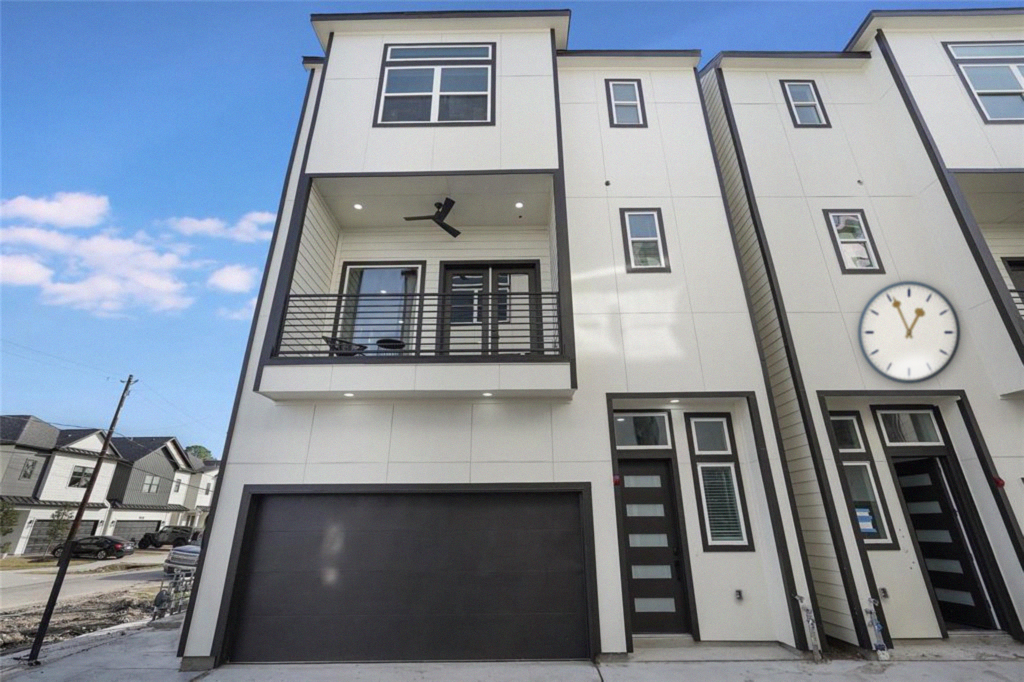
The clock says **12:56**
